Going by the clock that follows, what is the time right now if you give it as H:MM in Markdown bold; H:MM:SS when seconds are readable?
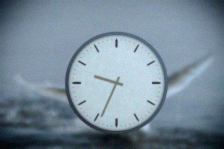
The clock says **9:34**
